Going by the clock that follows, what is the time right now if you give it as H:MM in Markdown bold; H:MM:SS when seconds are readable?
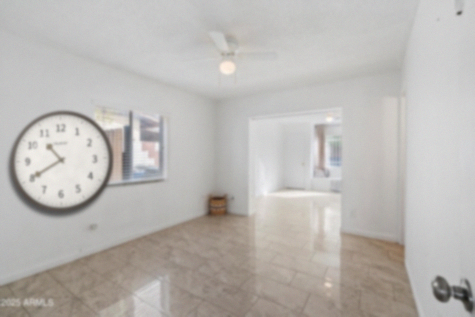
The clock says **10:40**
